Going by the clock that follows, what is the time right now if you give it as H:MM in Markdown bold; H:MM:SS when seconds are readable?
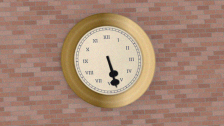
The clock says **5:28**
